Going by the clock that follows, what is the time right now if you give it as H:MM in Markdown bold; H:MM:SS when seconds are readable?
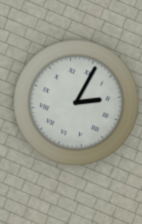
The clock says **2:01**
